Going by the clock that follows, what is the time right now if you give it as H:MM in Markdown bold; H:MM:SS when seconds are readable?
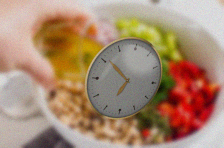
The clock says **6:51**
